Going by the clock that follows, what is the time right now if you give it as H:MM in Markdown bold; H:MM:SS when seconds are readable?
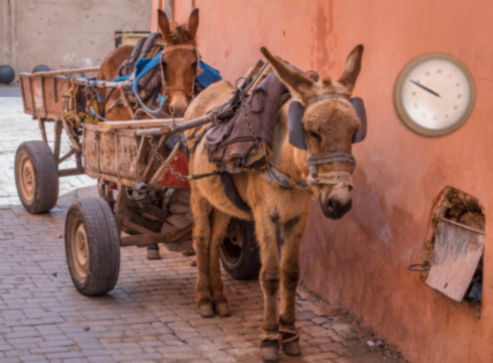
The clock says **9:49**
